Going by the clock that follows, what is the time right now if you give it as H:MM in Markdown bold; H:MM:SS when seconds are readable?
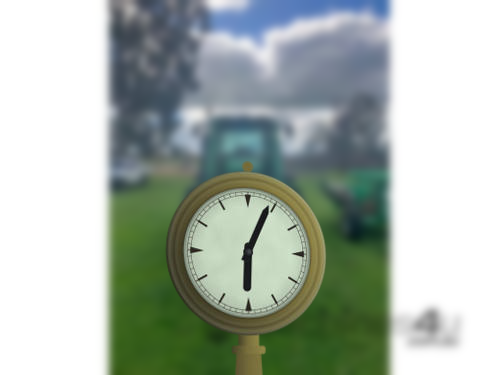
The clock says **6:04**
